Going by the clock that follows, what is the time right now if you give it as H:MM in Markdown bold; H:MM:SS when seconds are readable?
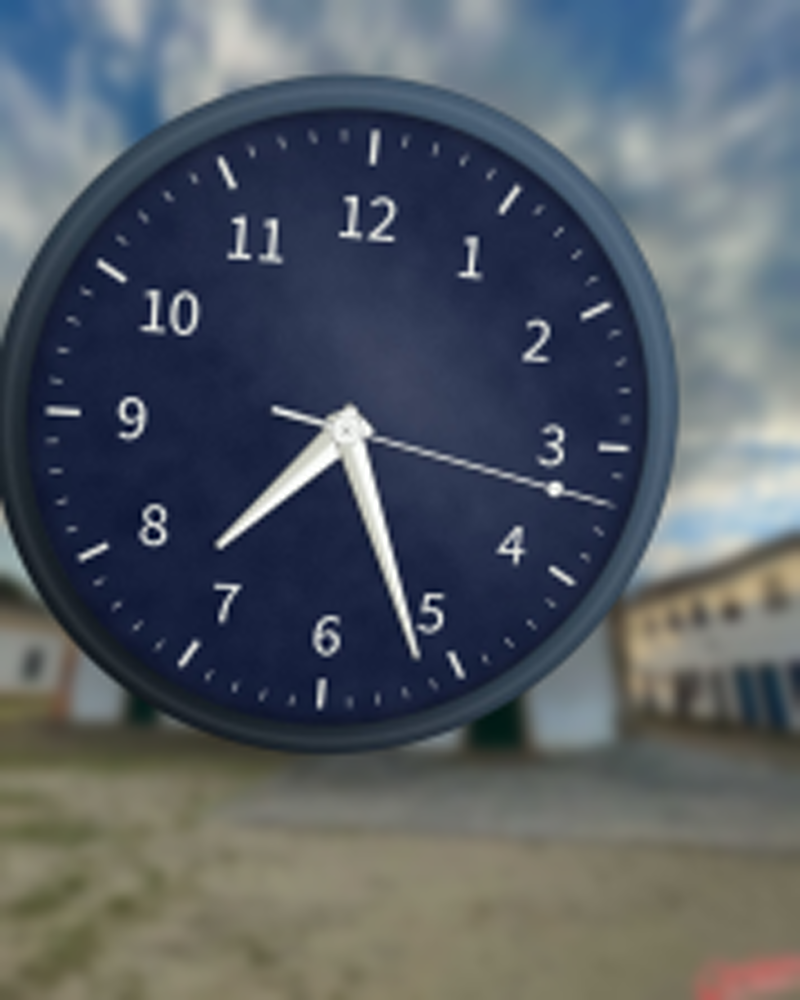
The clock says **7:26:17**
